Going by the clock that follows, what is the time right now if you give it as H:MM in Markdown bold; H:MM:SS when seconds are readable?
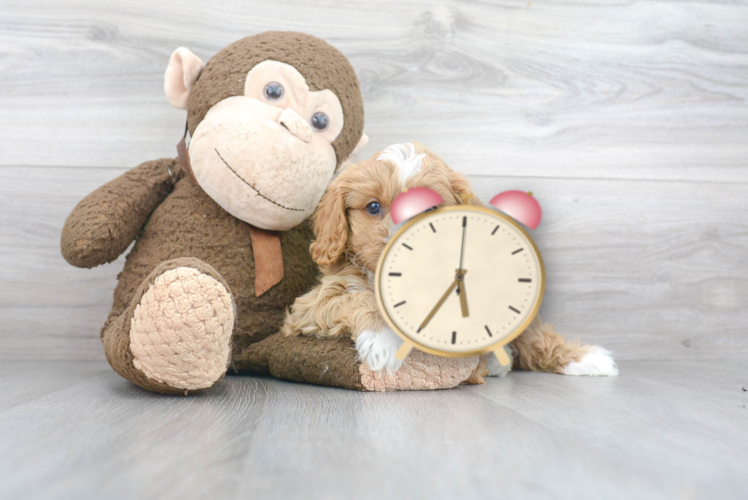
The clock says **5:35:00**
